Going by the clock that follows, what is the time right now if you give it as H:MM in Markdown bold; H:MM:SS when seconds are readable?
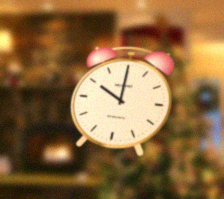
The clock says **10:00**
